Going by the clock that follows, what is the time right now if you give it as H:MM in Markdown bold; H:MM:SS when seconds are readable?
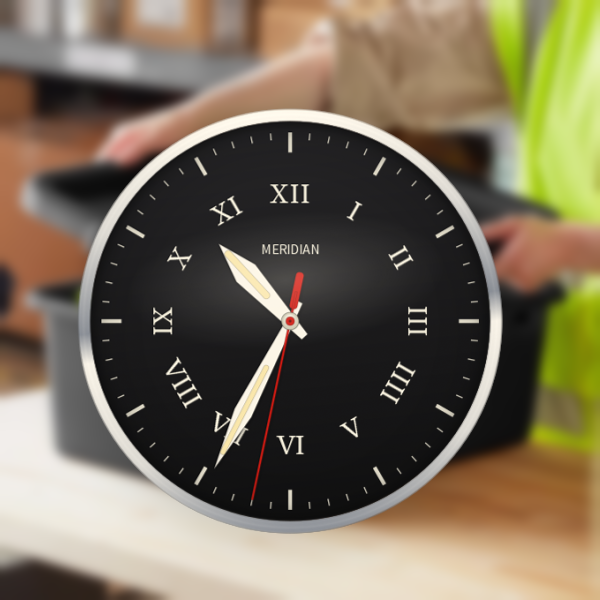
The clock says **10:34:32**
